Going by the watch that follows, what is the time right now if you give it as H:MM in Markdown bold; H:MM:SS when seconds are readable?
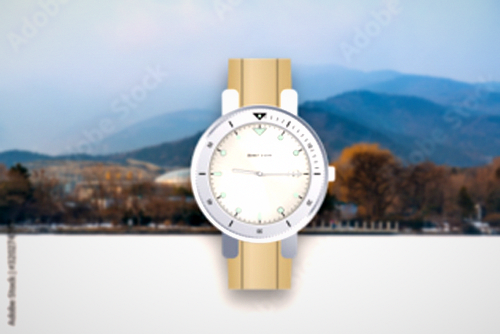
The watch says **9:15**
